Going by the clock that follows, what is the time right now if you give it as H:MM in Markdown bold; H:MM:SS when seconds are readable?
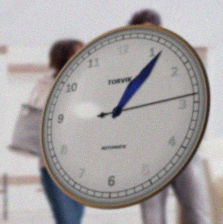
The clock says **1:06:14**
